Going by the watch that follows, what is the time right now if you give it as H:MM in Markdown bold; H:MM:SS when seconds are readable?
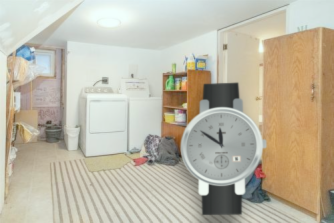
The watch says **11:51**
